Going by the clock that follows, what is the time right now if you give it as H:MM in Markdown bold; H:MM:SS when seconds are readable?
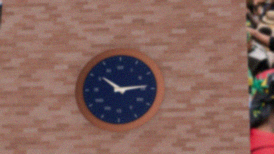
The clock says **10:14**
